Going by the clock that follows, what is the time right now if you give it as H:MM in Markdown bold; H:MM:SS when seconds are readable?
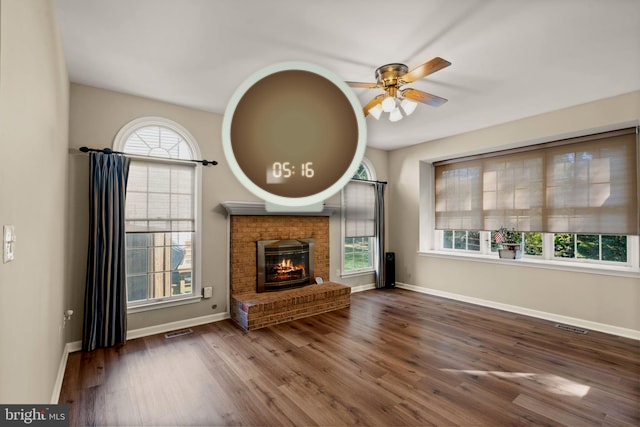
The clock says **5:16**
